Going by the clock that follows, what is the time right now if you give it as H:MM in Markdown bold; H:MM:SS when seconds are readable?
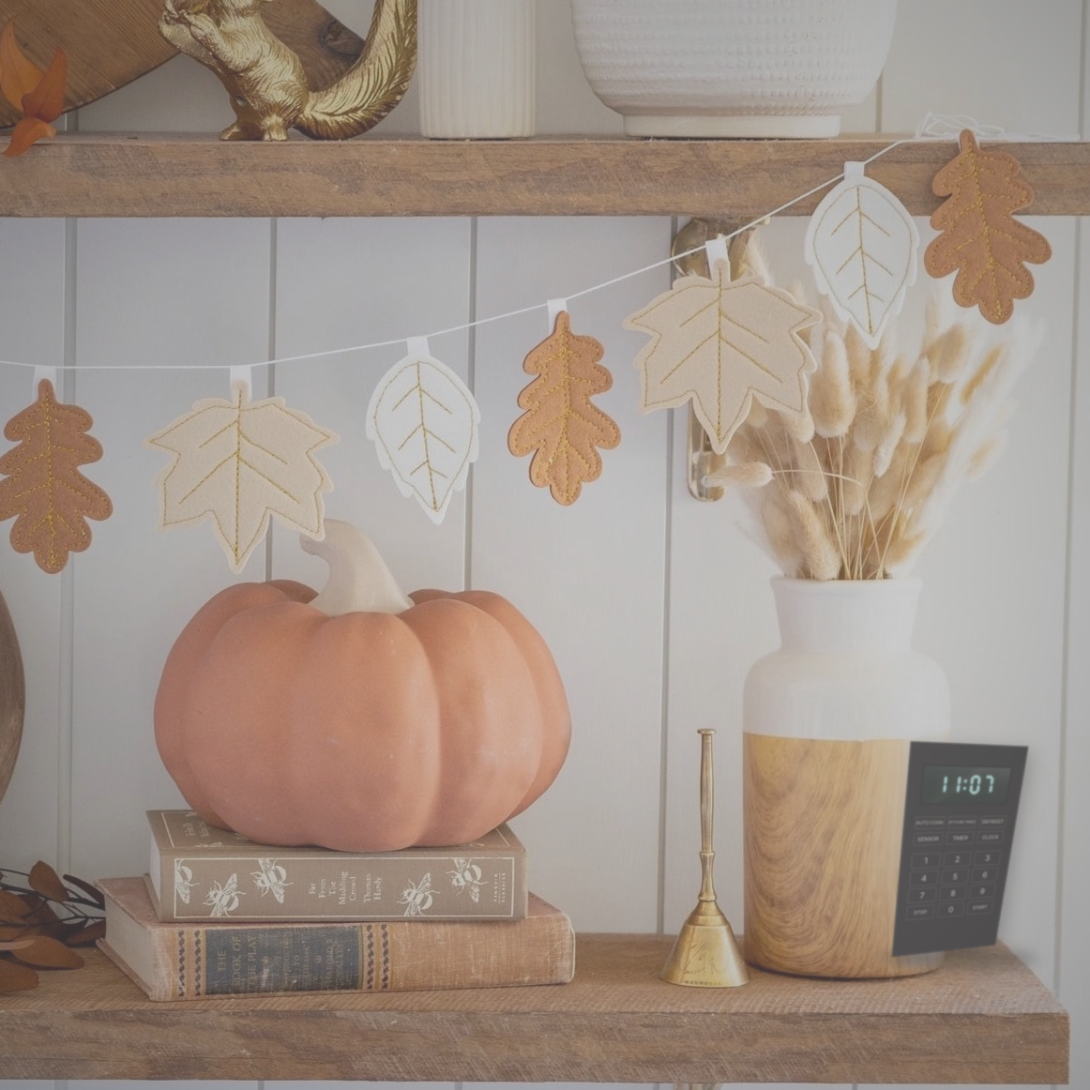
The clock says **11:07**
